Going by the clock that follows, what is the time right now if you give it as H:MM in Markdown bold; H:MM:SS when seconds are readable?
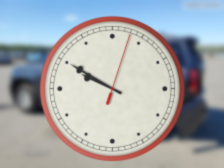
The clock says **9:50:03**
